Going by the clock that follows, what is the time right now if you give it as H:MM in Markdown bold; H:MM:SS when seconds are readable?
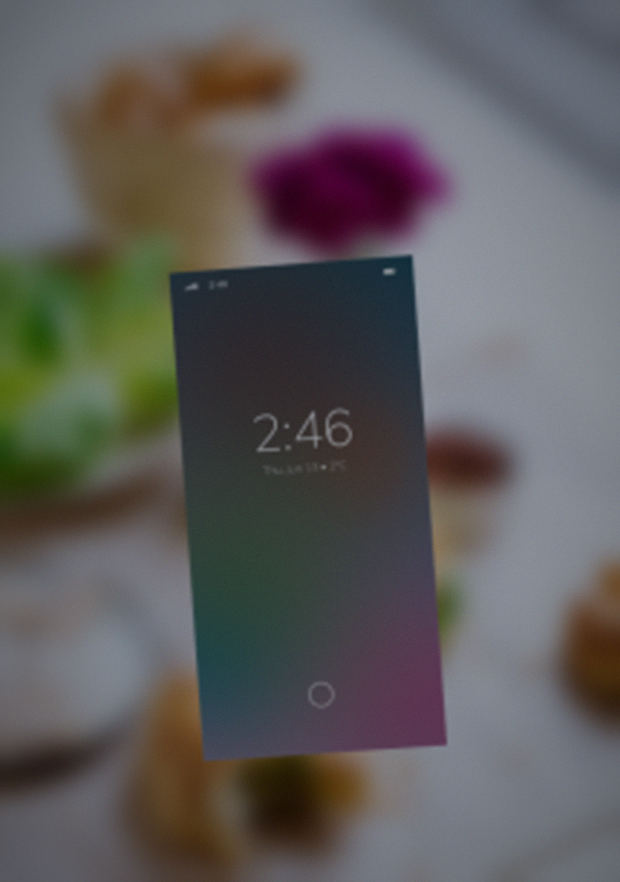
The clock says **2:46**
